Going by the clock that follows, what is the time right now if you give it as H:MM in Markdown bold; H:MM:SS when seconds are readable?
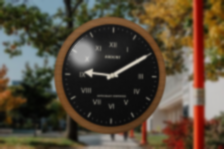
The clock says **9:10**
